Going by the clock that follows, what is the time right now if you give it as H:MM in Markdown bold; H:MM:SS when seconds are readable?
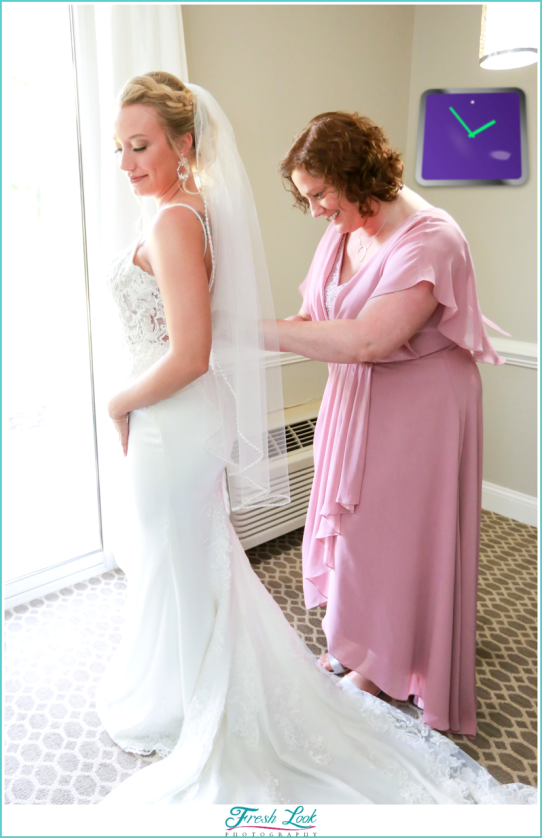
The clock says **1:54**
